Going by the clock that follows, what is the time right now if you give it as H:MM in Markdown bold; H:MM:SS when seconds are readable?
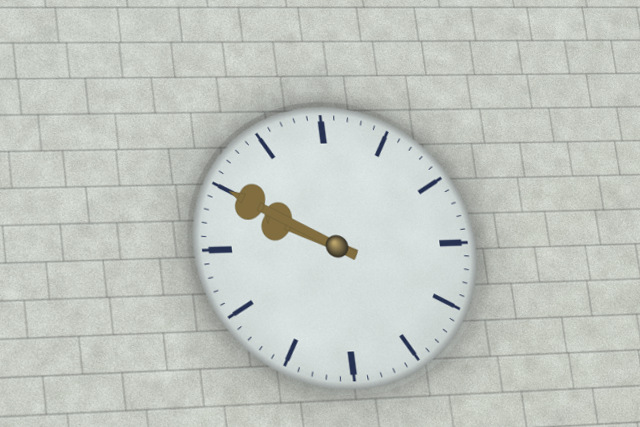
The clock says **9:50**
